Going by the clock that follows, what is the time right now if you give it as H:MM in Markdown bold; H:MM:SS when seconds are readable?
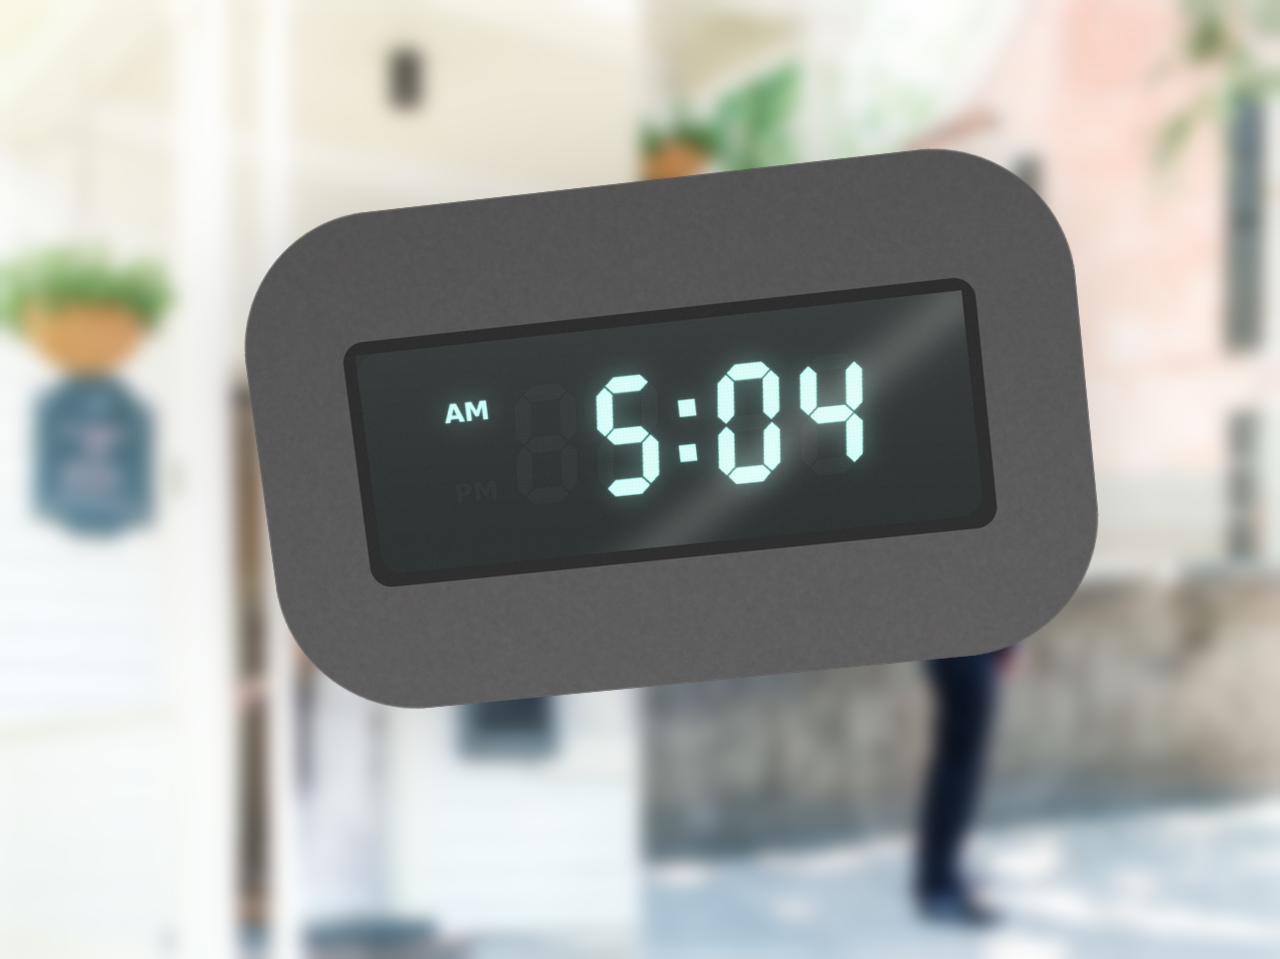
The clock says **5:04**
